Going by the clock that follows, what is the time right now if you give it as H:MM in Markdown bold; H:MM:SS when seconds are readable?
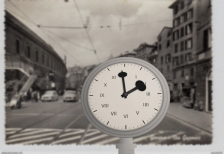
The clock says **1:59**
